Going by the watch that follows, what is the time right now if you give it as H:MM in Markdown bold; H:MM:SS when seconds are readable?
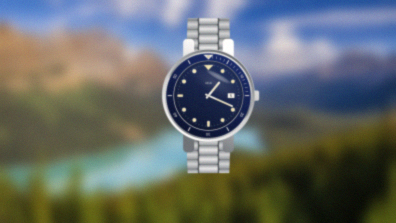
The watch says **1:19**
